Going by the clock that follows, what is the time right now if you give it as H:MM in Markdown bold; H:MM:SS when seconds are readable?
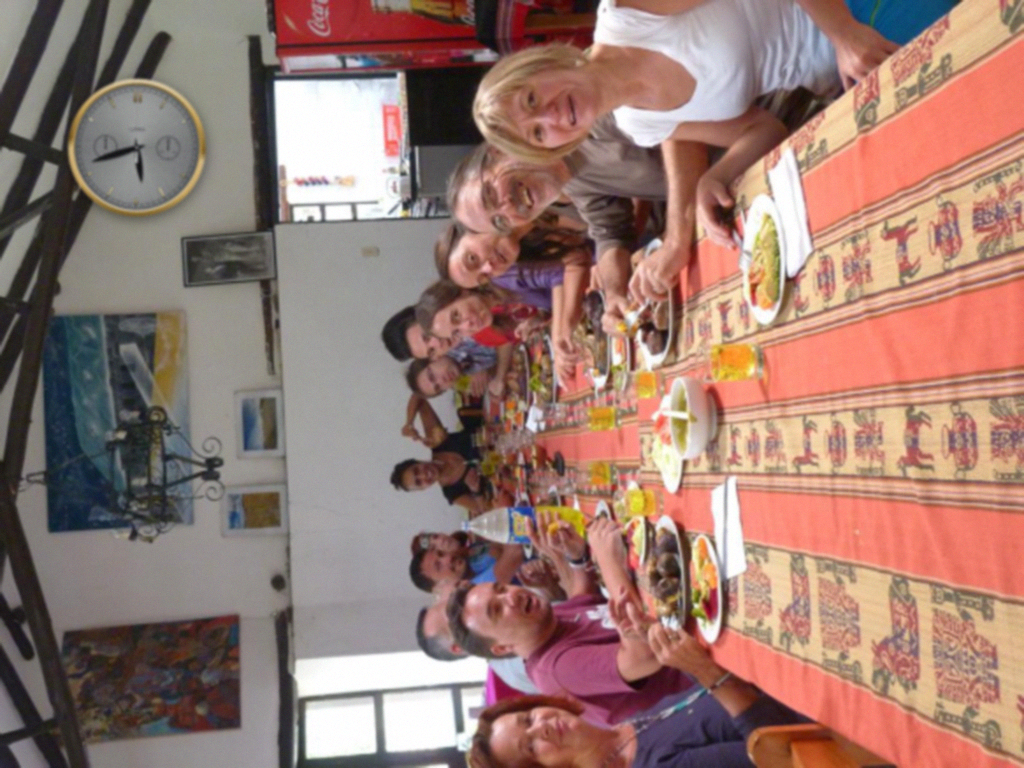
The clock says **5:42**
